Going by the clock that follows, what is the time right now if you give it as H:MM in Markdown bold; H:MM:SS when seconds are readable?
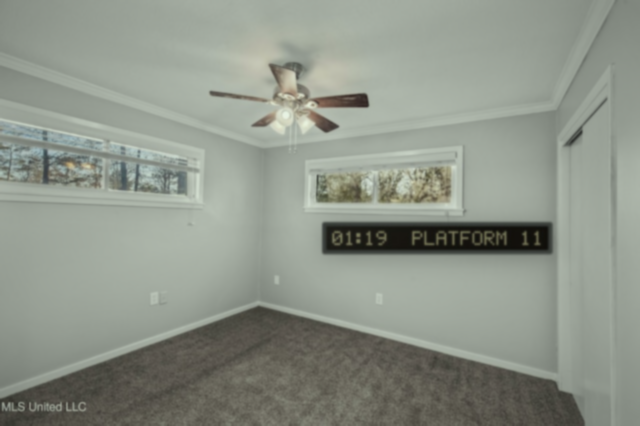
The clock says **1:19**
